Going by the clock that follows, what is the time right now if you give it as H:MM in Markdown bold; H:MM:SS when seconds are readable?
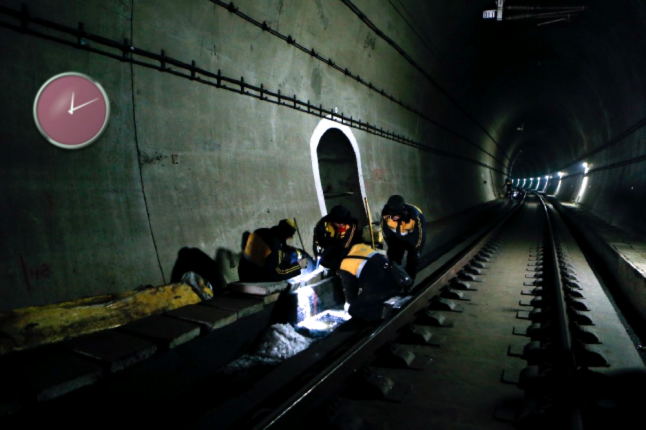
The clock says **12:11**
